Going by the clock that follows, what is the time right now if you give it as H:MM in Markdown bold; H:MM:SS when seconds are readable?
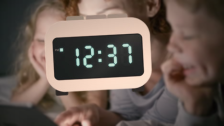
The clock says **12:37**
